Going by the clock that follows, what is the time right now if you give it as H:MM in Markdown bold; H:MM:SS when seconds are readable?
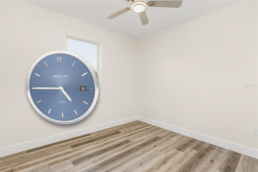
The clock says **4:45**
